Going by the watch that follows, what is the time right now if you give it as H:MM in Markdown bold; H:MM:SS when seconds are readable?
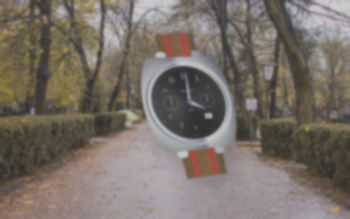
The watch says **4:01**
